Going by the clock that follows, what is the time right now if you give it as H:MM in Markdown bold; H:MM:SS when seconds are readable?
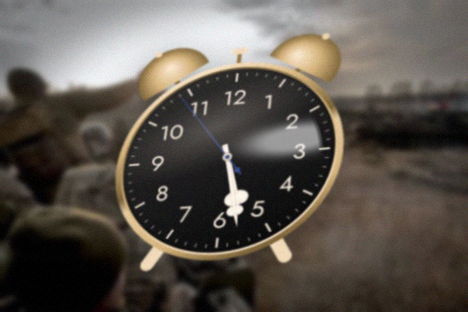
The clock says **5:27:54**
